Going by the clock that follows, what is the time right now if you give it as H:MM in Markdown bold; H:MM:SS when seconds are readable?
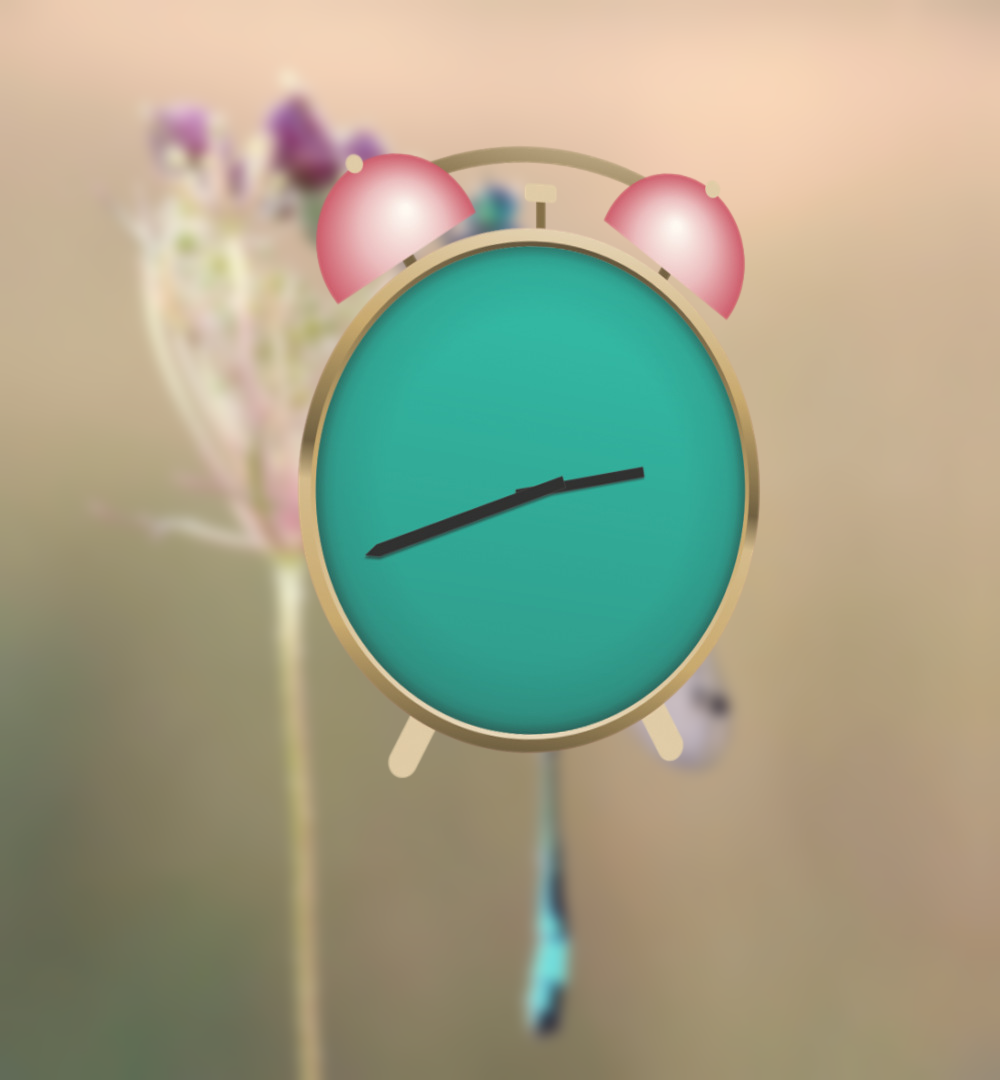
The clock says **2:42**
